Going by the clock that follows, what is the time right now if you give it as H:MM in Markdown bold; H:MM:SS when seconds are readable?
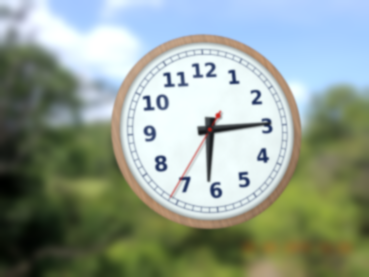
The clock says **6:14:36**
